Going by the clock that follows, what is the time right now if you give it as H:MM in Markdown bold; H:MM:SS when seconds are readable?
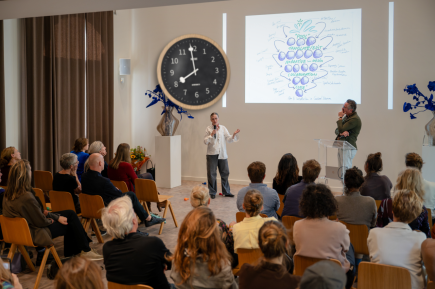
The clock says **7:59**
